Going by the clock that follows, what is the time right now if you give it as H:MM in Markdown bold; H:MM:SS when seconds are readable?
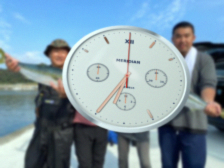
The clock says **6:35**
